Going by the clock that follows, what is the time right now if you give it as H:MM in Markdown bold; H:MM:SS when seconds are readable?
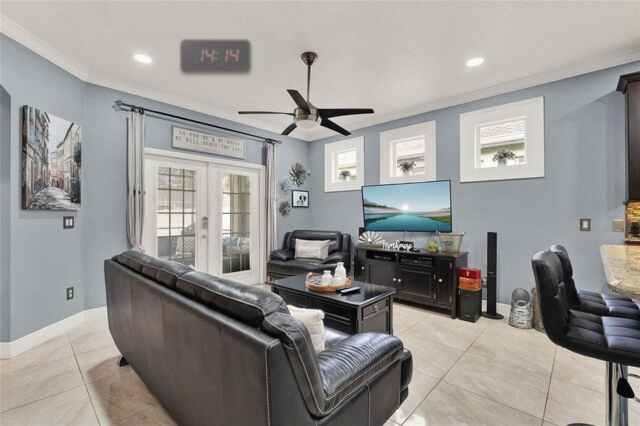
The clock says **14:14**
